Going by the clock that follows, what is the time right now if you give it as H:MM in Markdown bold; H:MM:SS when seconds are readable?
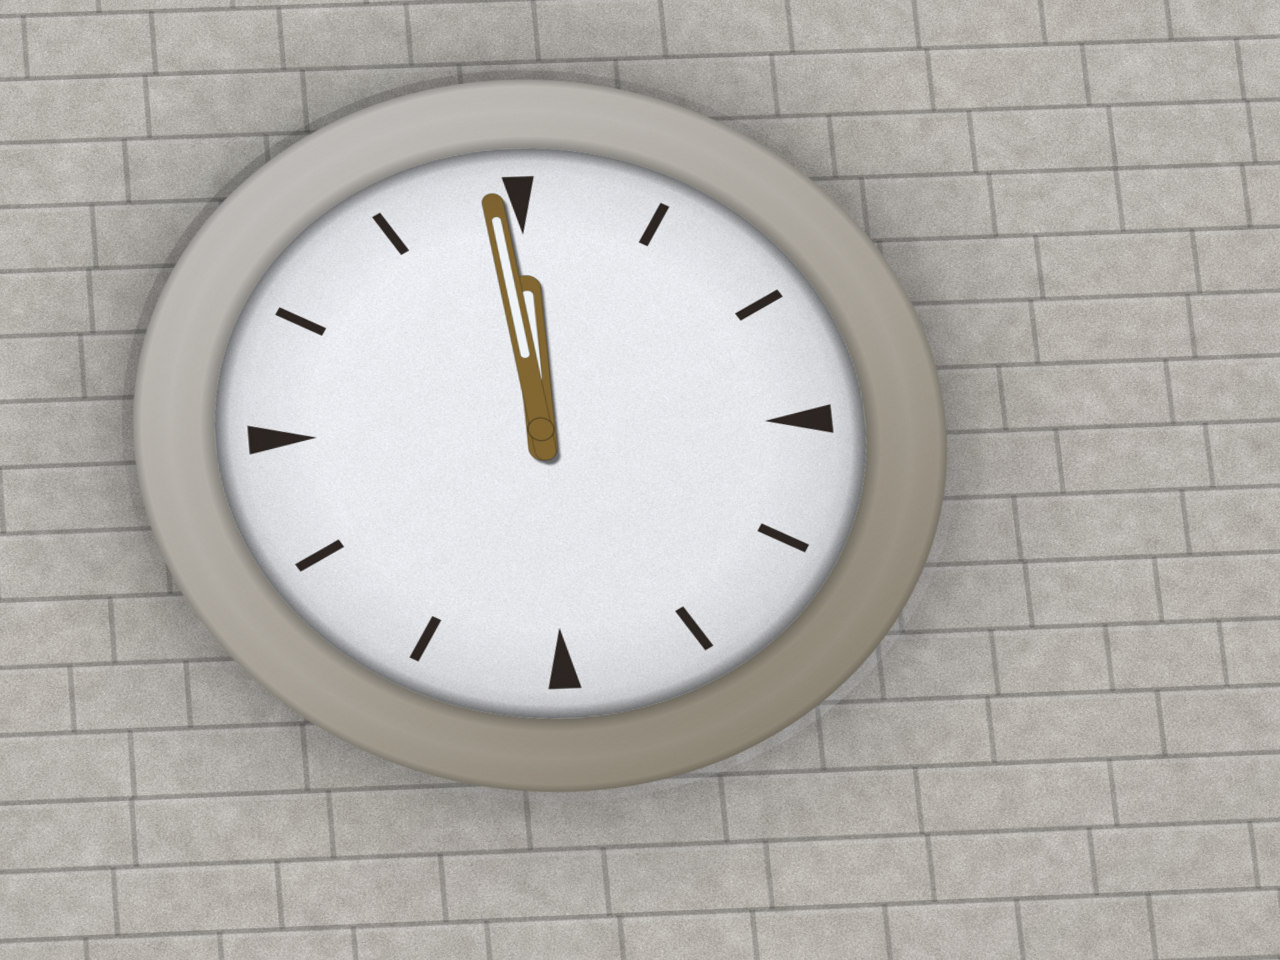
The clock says **11:59**
